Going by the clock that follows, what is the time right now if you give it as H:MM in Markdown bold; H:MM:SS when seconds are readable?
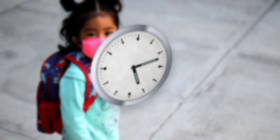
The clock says **5:12**
